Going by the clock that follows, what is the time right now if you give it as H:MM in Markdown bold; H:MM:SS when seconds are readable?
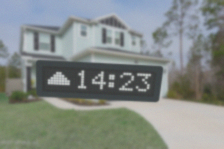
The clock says **14:23**
